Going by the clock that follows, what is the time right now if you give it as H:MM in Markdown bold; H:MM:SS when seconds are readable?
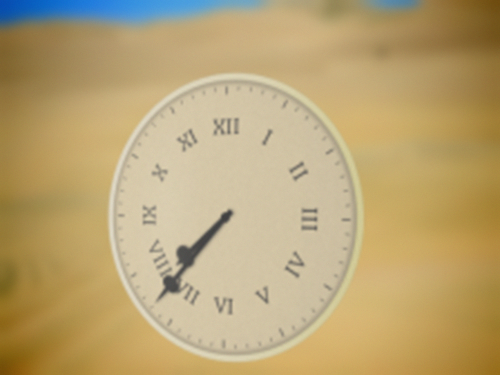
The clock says **7:37**
